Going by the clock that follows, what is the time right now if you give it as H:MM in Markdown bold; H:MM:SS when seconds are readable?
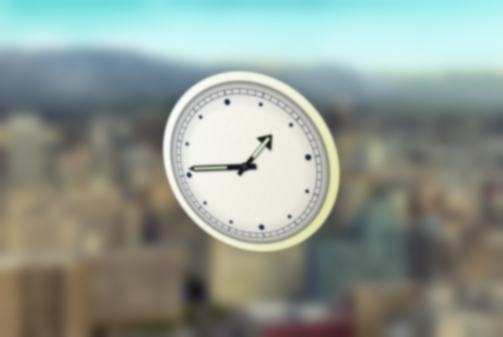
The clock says **1:46**
